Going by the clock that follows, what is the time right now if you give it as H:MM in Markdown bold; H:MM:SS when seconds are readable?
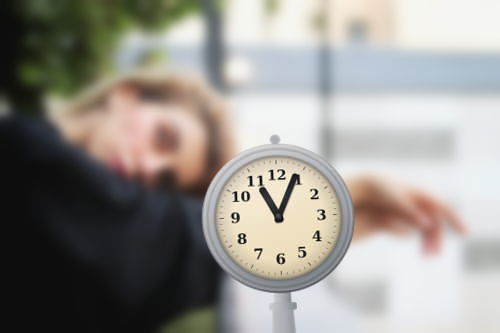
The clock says **11:04**
